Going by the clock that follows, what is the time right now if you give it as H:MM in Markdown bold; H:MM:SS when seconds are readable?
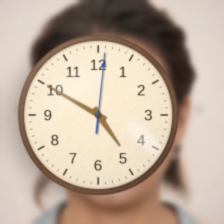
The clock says **4:50:01**
